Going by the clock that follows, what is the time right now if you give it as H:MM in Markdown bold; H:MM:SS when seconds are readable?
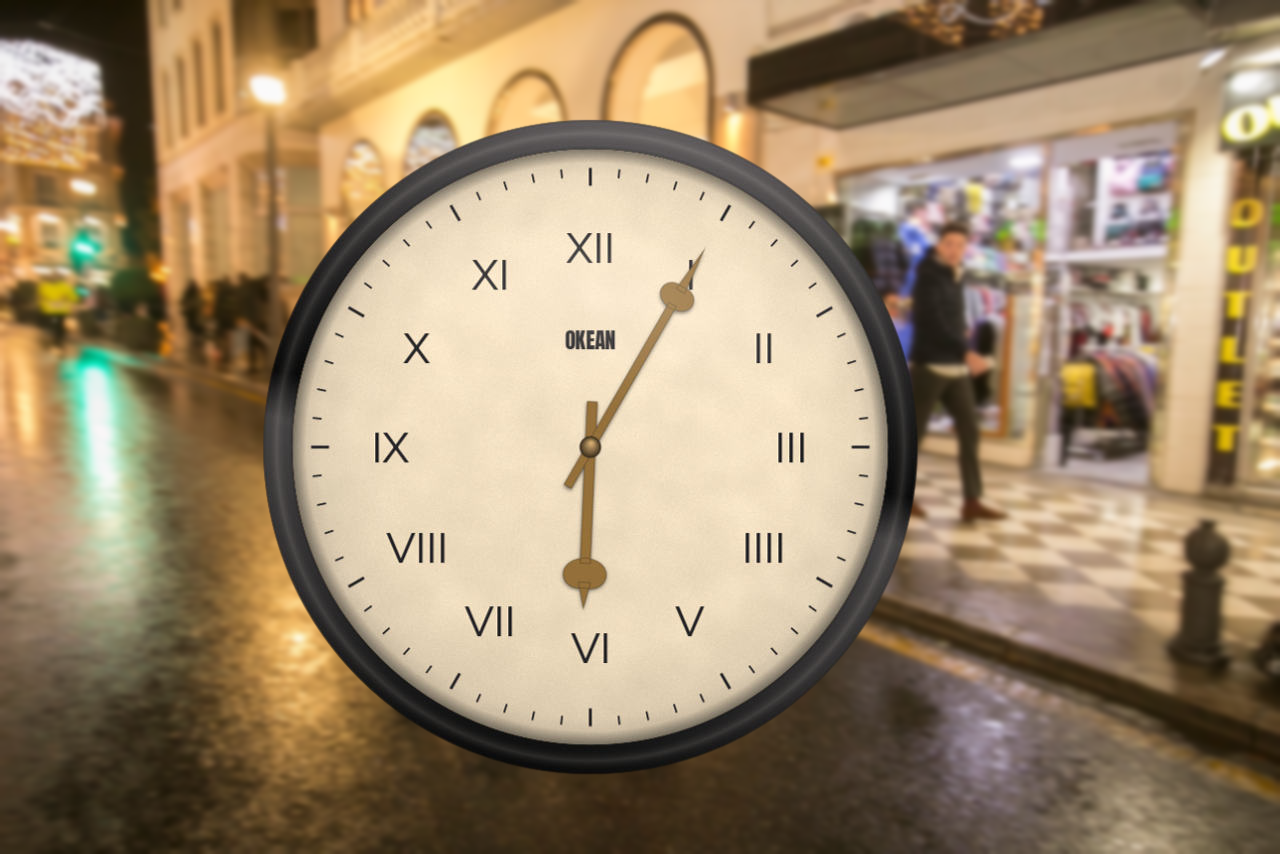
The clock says **6:05**
